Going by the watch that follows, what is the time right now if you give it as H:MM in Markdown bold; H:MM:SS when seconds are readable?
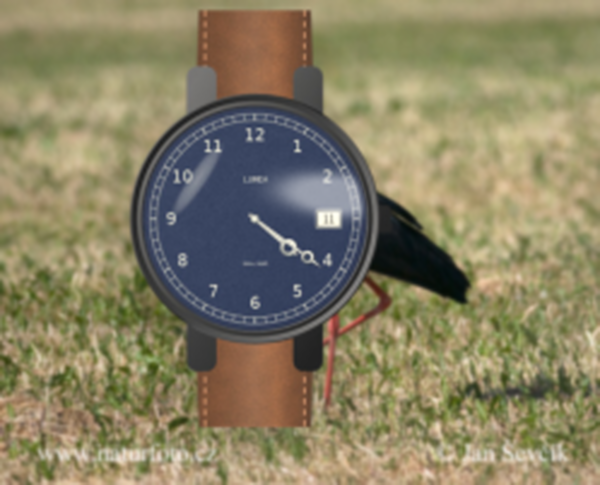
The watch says **4:21**
